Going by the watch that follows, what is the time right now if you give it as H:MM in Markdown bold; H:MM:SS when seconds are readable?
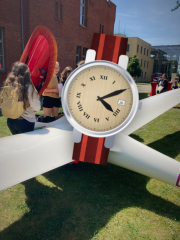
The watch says **4:10**
